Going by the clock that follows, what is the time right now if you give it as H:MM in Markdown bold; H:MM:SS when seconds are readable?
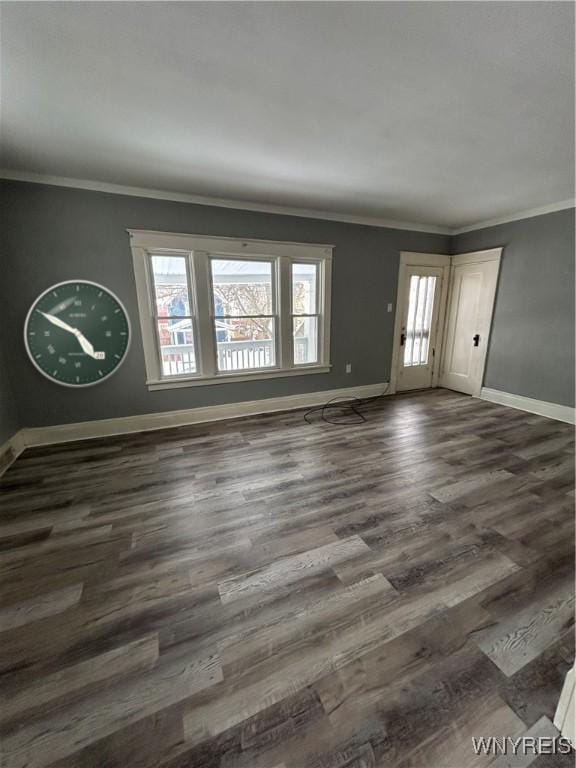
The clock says **4:50**
